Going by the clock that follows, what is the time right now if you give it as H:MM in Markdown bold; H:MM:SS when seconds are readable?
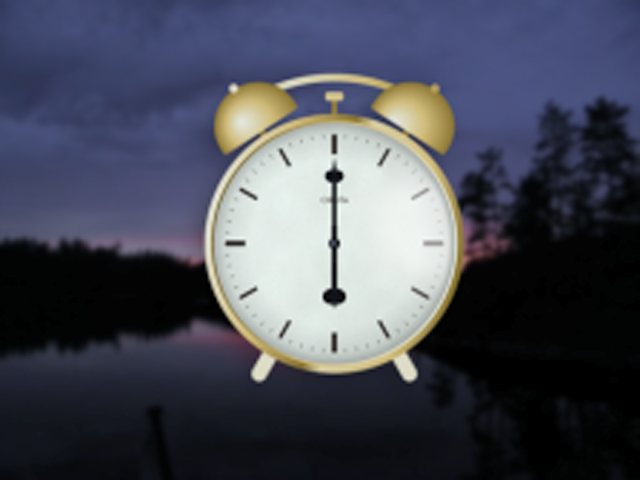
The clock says **6:00**
